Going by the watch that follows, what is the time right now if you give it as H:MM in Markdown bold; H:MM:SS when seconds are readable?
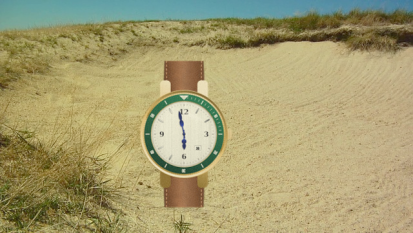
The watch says **5:58**
